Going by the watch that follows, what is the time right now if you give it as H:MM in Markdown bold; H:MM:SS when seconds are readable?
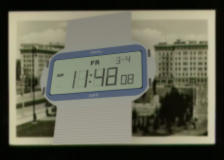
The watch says **11:48:08**
